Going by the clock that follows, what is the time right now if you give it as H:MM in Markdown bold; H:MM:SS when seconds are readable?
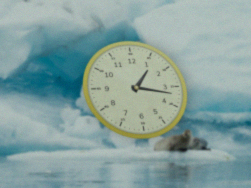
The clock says **1:17**
